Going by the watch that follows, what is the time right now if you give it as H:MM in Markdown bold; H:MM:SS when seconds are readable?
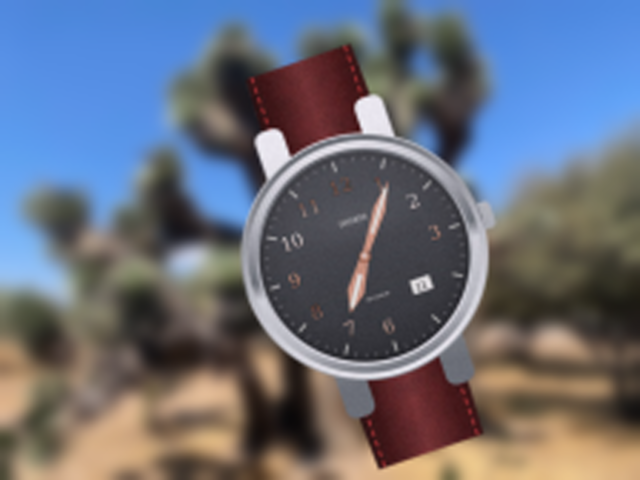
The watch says **7:06**
